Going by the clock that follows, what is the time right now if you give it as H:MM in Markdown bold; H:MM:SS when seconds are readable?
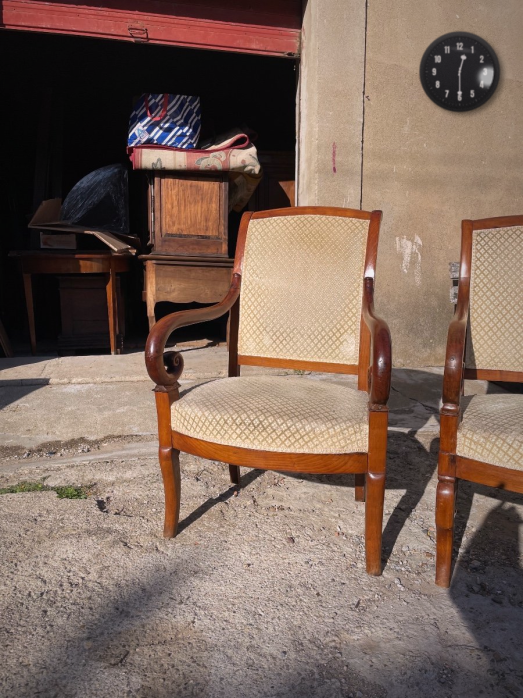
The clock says **12:30**
